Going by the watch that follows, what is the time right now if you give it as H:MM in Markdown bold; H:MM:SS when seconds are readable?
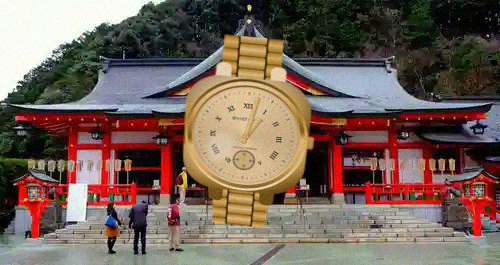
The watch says **1:02**
